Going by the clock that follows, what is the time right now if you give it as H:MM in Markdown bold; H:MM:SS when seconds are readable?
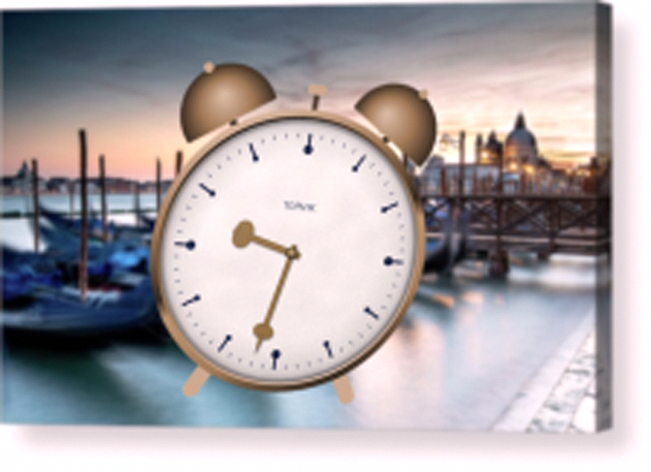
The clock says **9:32**
